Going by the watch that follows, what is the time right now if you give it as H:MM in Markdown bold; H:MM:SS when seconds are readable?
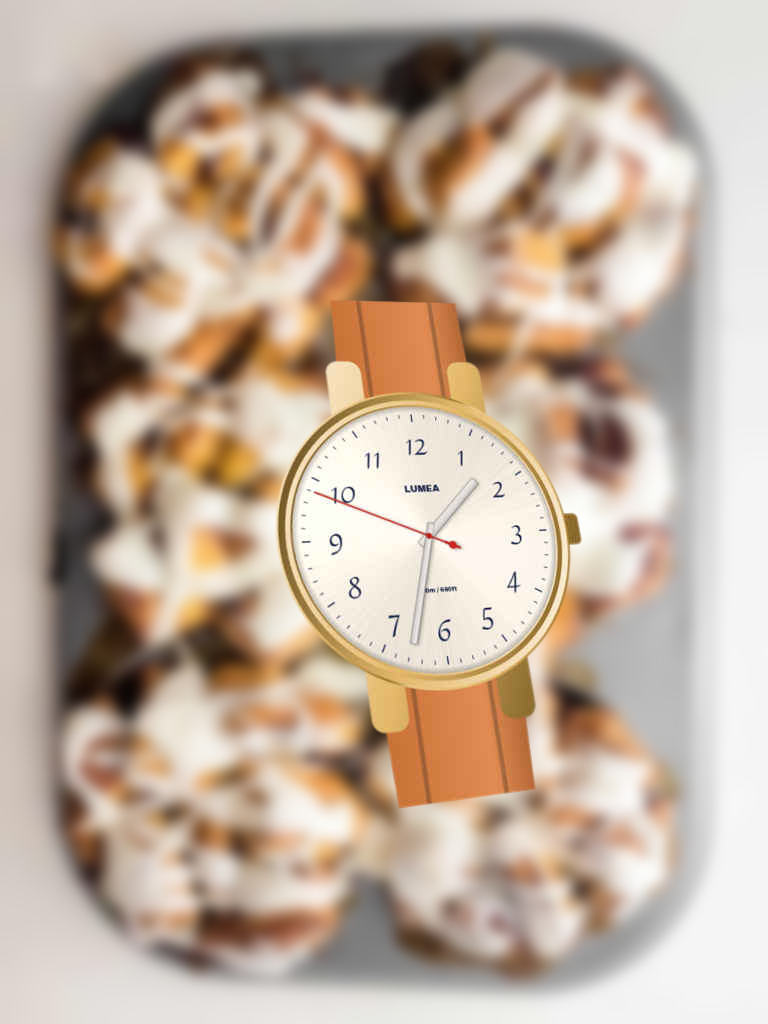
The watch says **1:32:49**
